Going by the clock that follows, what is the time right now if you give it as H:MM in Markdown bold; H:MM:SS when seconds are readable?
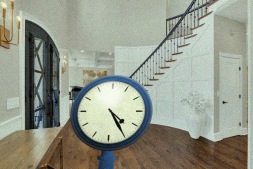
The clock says **4:25**
